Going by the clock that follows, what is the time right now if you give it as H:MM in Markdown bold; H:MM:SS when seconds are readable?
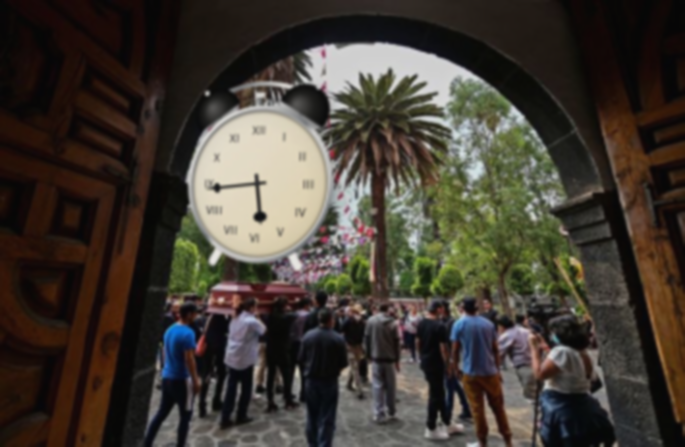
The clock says **5:44**
